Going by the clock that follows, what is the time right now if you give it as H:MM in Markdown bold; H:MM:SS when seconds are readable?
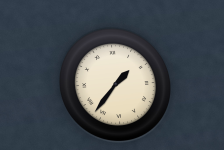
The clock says **1:37**
